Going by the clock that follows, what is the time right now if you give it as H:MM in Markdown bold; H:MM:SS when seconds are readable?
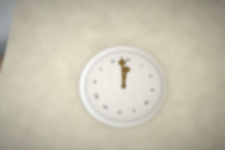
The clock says **11:58**
